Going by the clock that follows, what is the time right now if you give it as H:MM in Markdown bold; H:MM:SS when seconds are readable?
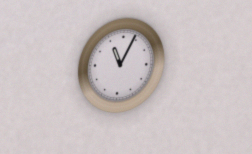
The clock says **11:04**
